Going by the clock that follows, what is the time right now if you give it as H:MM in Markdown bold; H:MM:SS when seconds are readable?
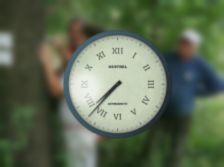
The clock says **7:37**
